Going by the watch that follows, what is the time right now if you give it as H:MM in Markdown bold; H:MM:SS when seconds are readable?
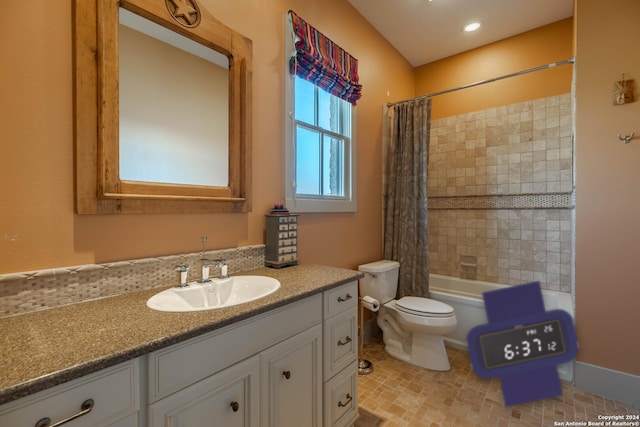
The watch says **6:37**
